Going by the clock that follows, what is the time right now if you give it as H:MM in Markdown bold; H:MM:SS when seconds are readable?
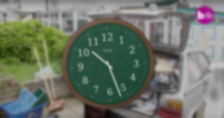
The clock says **10:27**
